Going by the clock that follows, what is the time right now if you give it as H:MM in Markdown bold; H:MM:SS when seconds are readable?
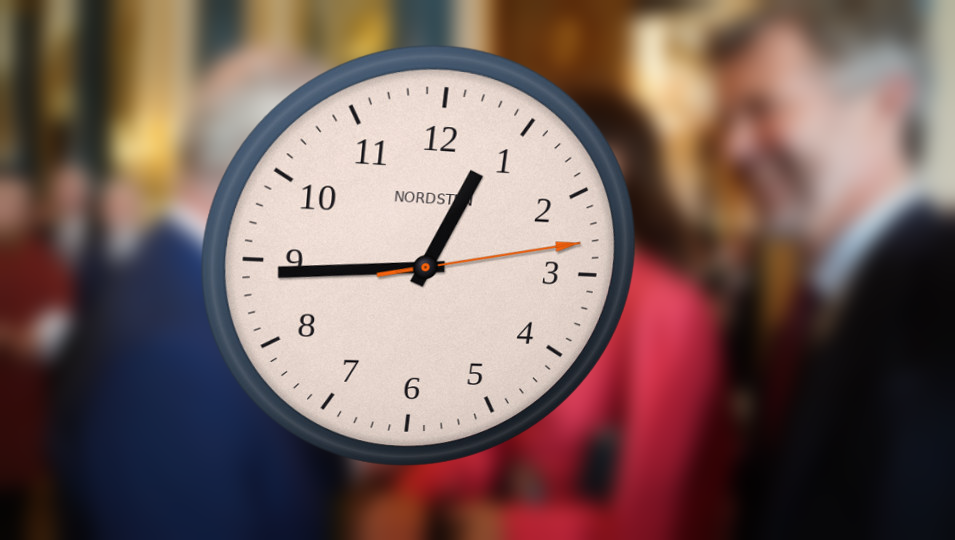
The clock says **12:44:13**
